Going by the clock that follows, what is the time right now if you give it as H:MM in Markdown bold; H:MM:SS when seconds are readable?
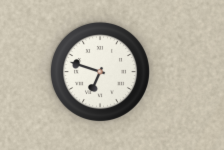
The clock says **6:48**
